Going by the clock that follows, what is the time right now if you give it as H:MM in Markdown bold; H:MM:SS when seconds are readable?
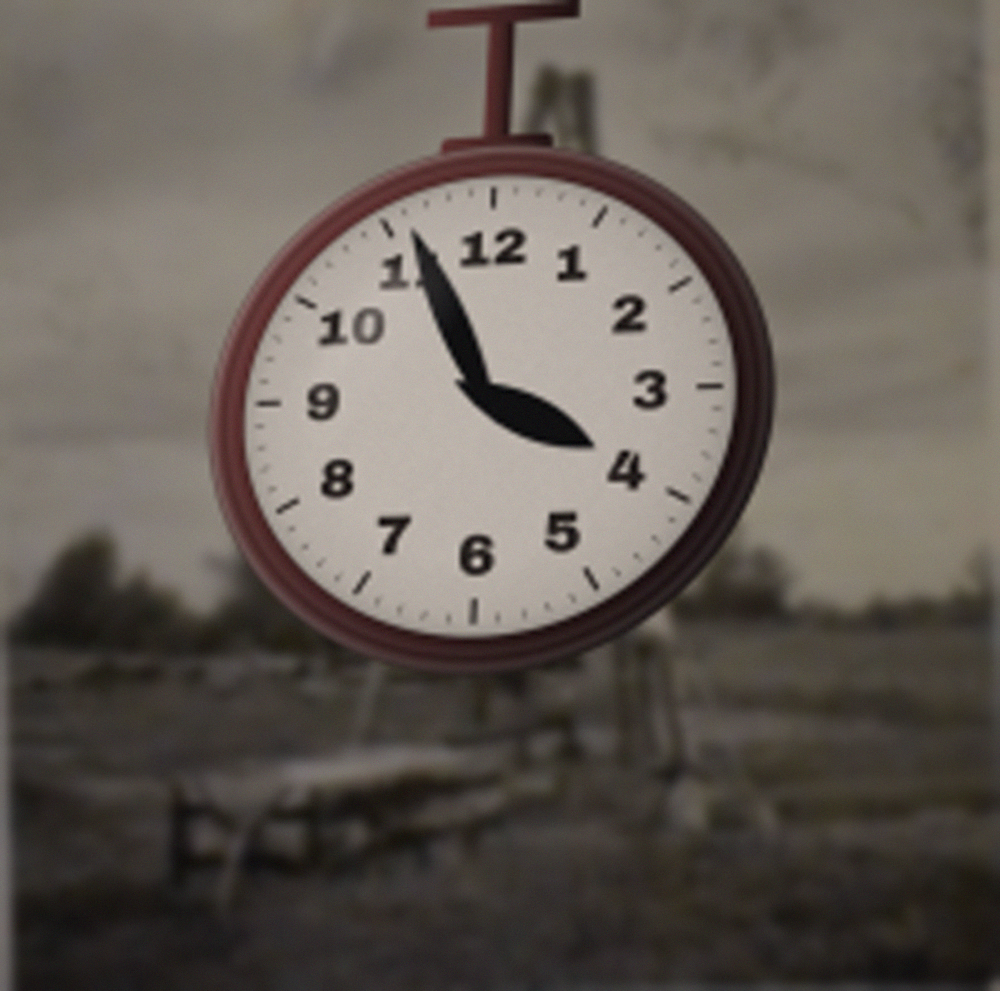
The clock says **3:56**
